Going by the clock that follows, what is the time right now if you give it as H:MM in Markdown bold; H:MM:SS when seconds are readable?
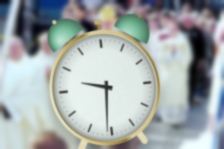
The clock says **9:31**
